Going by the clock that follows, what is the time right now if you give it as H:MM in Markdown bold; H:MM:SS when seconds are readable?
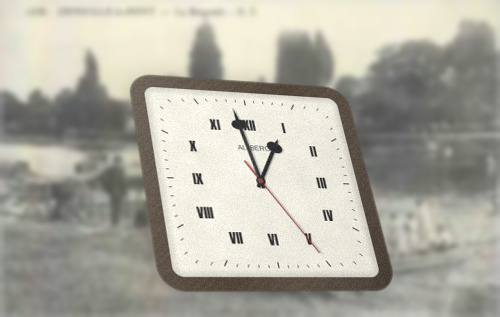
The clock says **12:58:25**
